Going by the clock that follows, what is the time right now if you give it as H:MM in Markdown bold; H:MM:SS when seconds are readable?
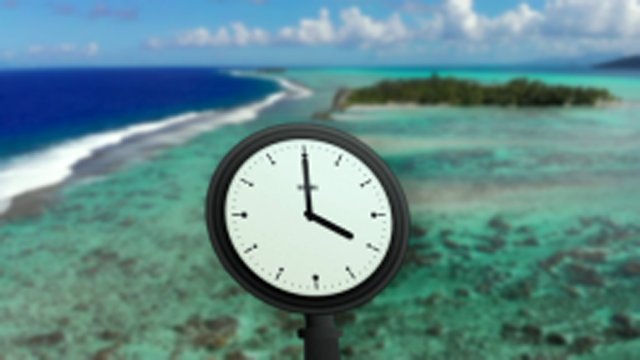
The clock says **4:00**
